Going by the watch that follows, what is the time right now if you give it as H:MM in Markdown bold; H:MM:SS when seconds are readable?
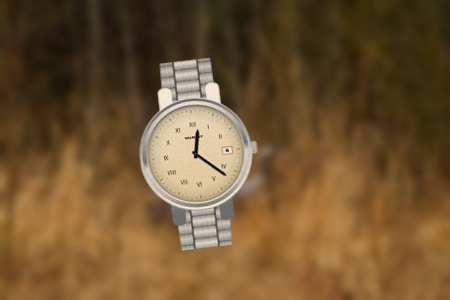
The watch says **12:22**
